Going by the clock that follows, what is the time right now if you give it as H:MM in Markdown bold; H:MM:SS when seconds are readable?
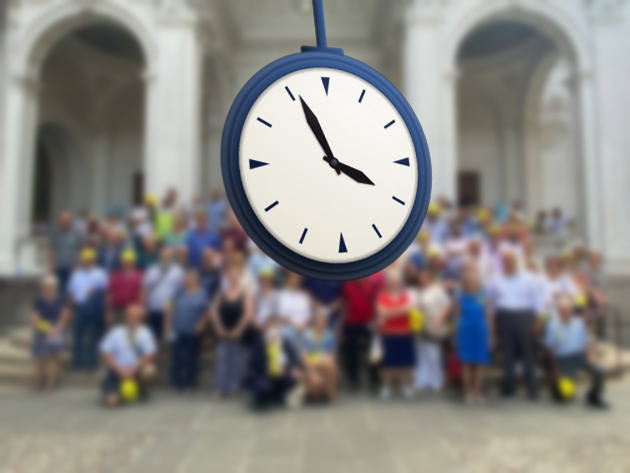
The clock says **3:56**
